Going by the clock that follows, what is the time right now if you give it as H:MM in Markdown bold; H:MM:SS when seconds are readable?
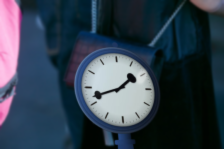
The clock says **1:42**
